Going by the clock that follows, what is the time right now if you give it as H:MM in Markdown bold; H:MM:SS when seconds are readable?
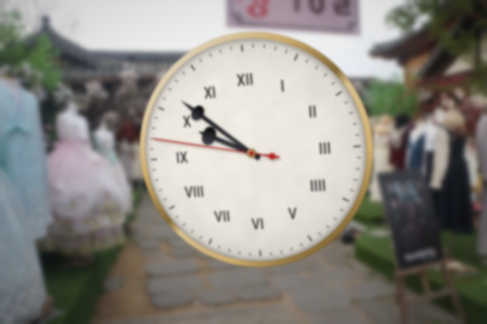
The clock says **9:51:47**
